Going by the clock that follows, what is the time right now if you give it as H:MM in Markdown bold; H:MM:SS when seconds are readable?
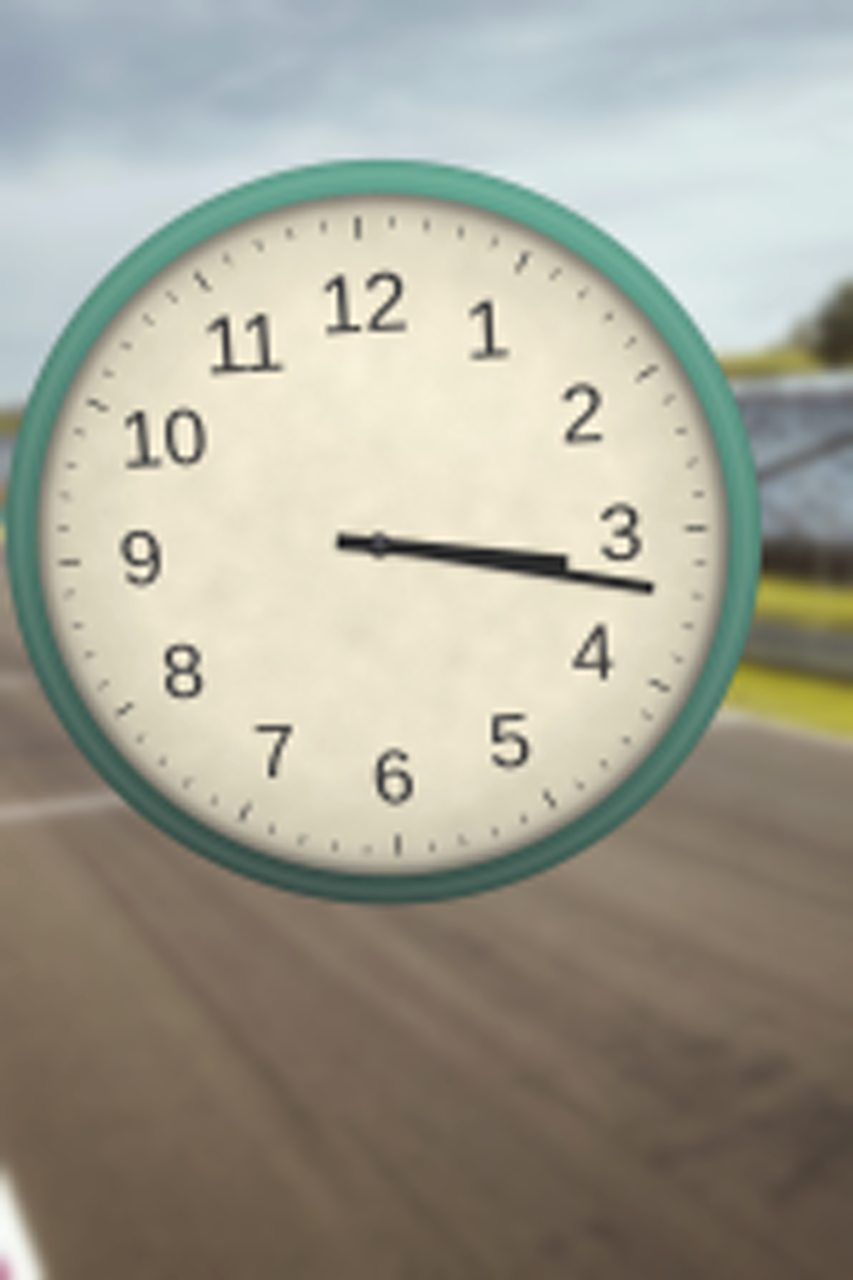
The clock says **3:17**
